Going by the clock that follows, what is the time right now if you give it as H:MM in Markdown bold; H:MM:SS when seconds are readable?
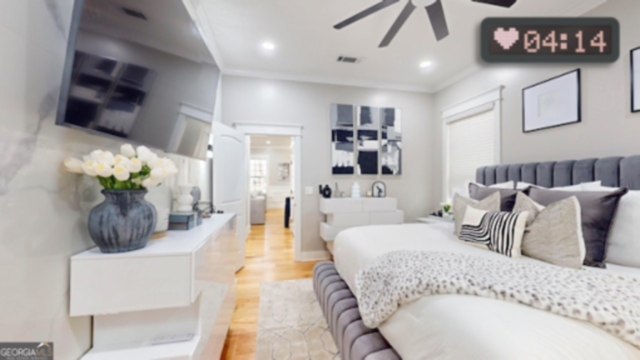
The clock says **4:14**
